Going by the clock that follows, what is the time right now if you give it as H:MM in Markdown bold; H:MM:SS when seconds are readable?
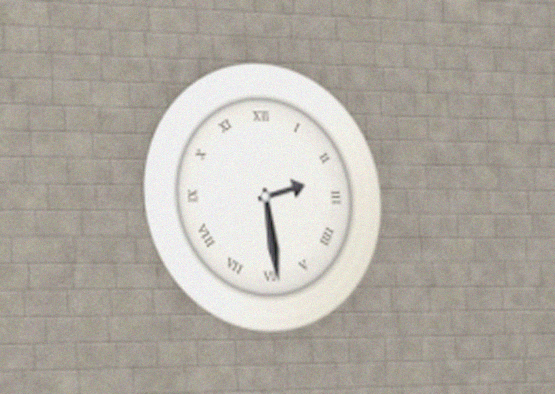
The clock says **2:29**
